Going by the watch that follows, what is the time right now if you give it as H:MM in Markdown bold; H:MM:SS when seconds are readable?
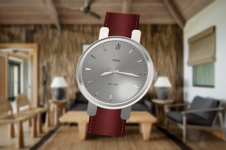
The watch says **8:16**
